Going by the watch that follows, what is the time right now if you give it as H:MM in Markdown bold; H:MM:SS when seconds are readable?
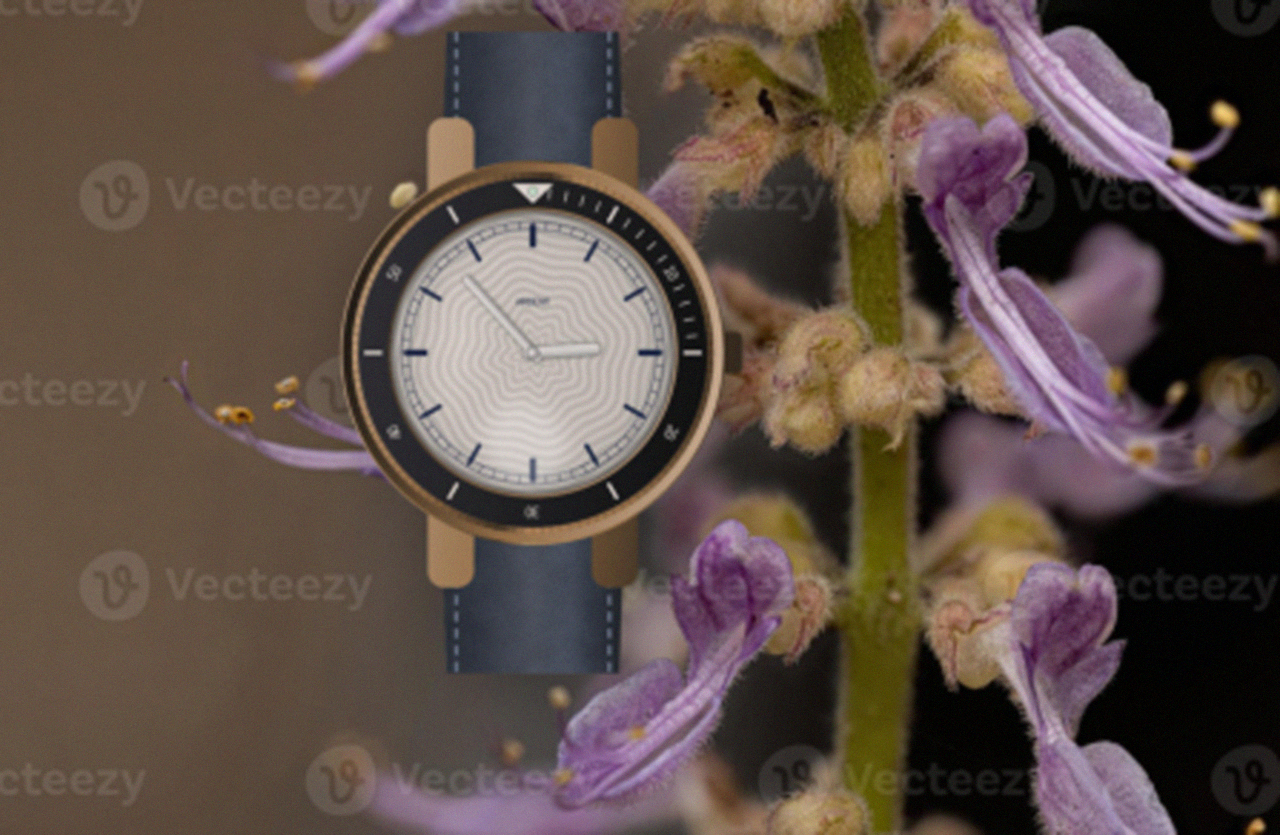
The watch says **2:53**
